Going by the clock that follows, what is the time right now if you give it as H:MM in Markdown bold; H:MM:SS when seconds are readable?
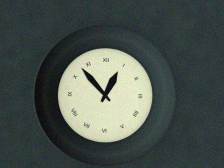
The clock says **12:53**
